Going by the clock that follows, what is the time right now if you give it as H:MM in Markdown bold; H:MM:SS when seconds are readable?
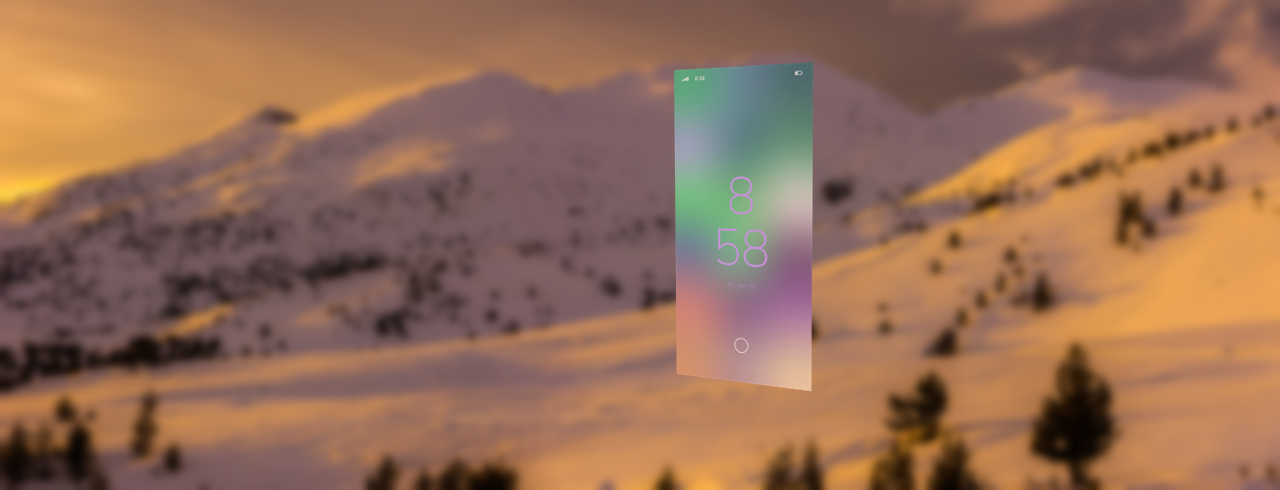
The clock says **8:58**
